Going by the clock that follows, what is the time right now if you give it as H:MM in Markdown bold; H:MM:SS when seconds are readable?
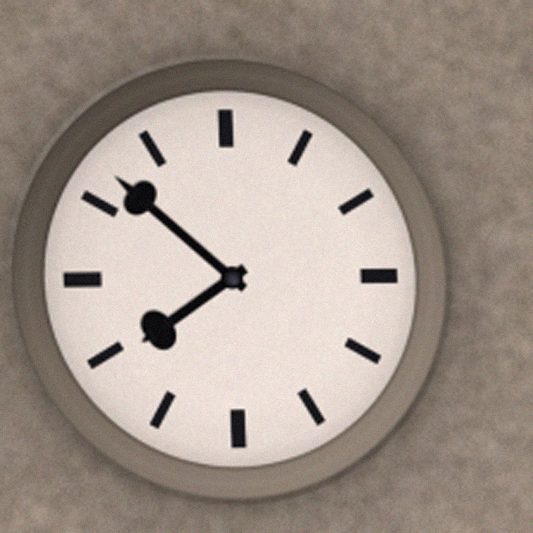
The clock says **7:52**
